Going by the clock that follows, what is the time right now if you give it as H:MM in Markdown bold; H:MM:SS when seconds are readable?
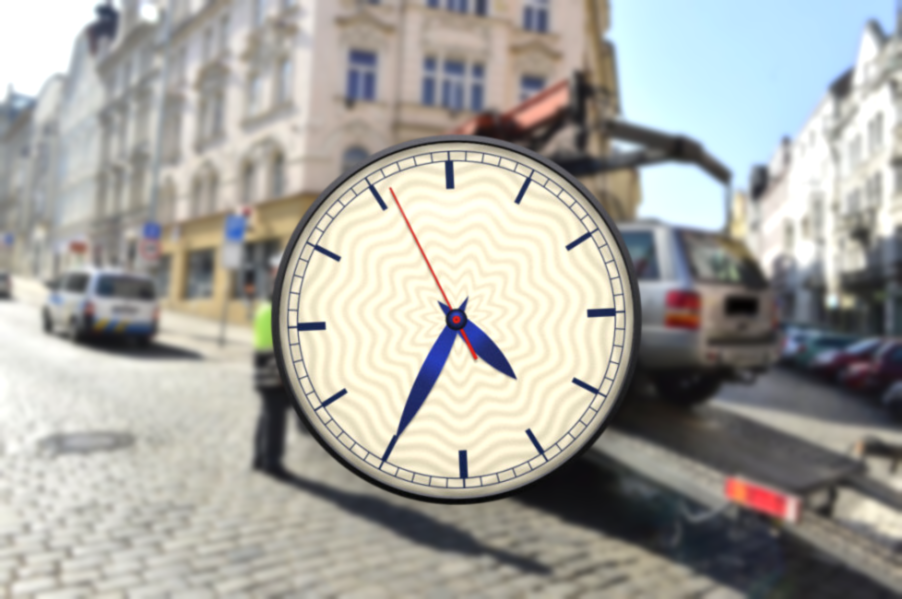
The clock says **4:34:56**
